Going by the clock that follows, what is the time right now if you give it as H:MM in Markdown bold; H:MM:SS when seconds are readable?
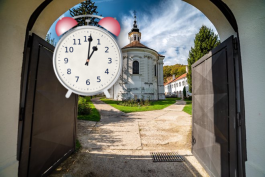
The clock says **1:01**
